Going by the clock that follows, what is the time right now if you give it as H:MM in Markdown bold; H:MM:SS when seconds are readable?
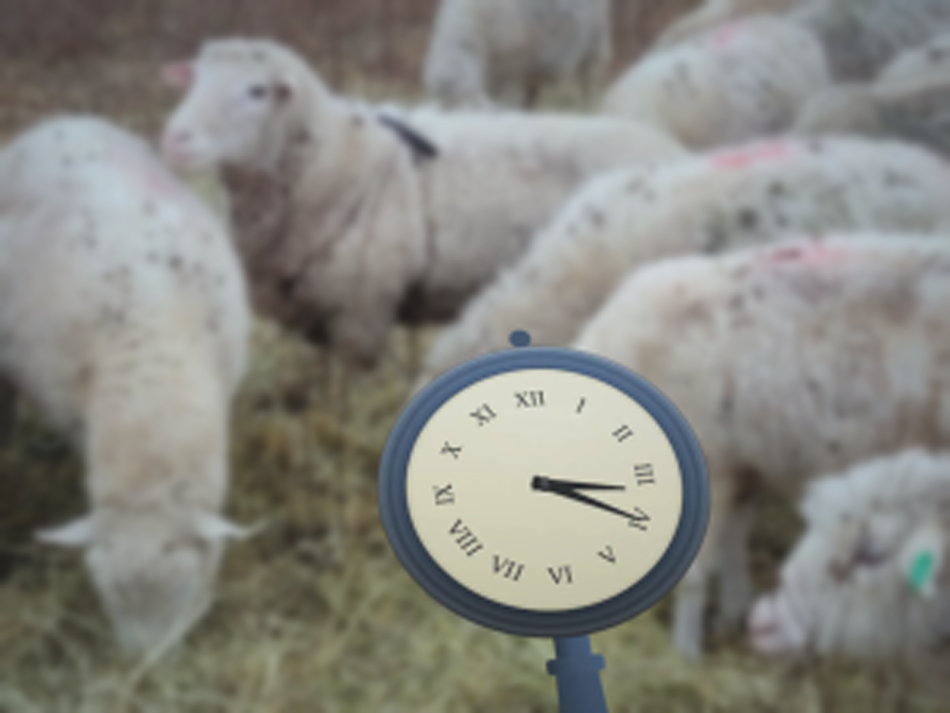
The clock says **3:20**
